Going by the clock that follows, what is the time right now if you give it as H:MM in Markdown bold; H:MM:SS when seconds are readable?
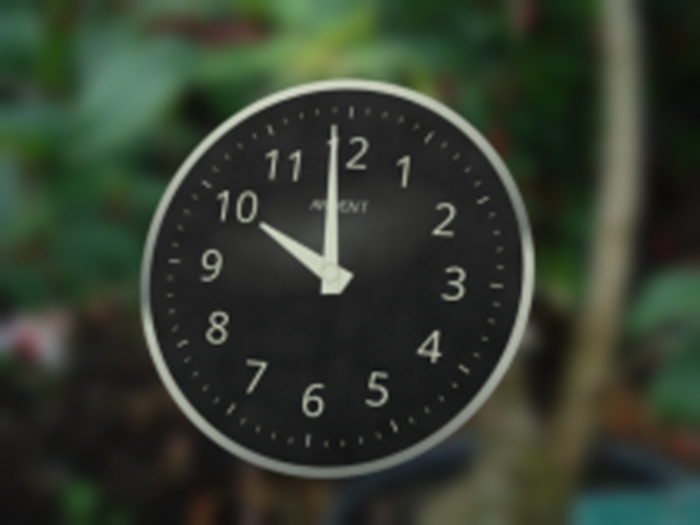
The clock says **9:59**
